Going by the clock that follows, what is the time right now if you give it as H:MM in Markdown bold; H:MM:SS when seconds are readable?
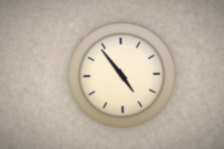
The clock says **4:54**
